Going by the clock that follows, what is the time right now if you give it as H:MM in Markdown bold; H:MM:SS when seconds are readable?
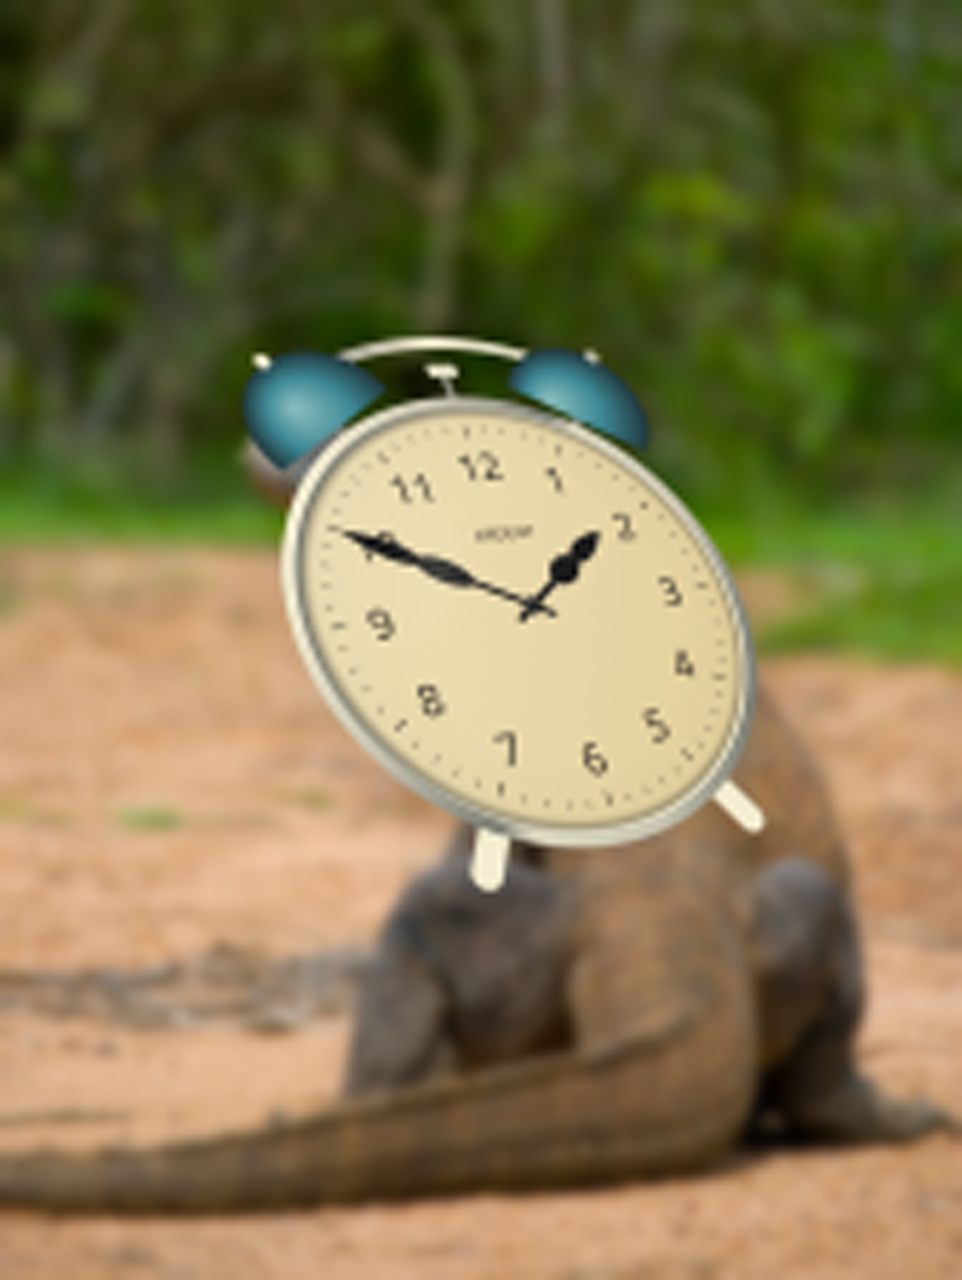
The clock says **1:50**
